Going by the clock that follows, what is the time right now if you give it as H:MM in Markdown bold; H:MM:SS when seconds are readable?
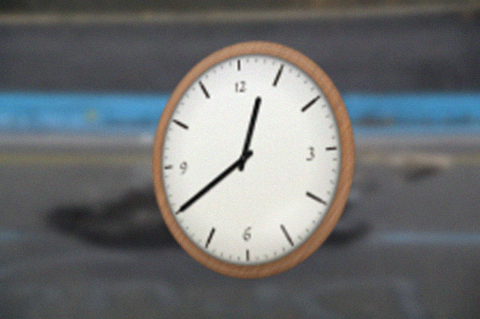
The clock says **12:40**
